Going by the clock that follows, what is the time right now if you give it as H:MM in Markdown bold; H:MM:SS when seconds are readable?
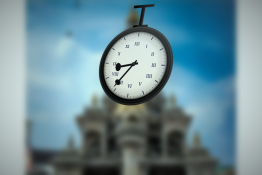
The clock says **8:36**
